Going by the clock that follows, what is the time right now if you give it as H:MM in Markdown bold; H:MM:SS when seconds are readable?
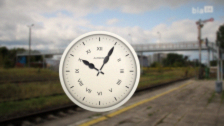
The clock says **10:05**
